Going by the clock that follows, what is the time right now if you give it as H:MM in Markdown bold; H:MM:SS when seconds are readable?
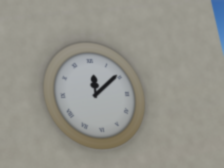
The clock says **12:09**
